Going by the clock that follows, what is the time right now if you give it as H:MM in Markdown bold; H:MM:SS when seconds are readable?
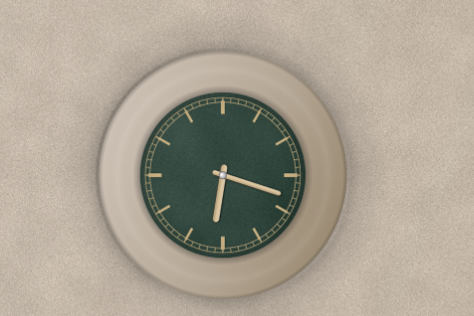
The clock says **6:18**
